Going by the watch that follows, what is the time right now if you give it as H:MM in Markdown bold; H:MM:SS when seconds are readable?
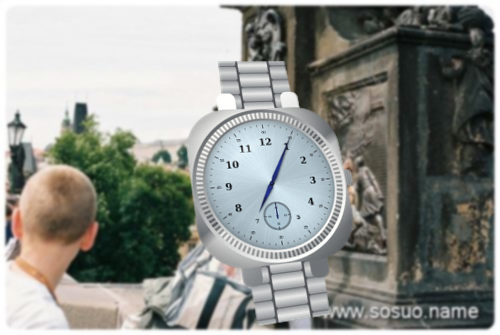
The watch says **7:05**
